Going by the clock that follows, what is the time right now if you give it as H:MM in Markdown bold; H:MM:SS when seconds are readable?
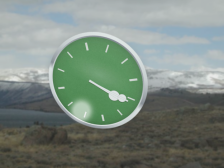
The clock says **4:21**
